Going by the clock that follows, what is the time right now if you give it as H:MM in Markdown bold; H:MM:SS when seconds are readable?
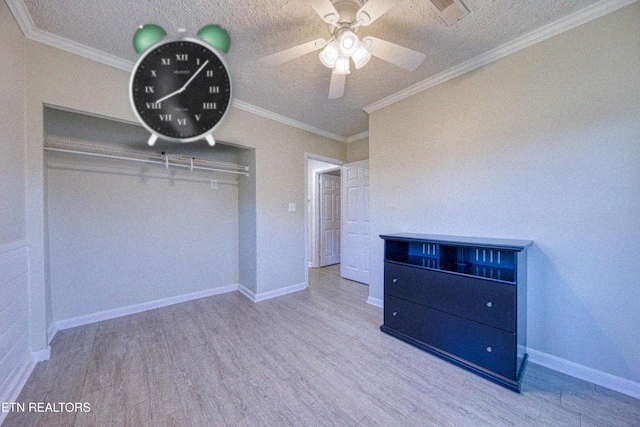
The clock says **8:07**
